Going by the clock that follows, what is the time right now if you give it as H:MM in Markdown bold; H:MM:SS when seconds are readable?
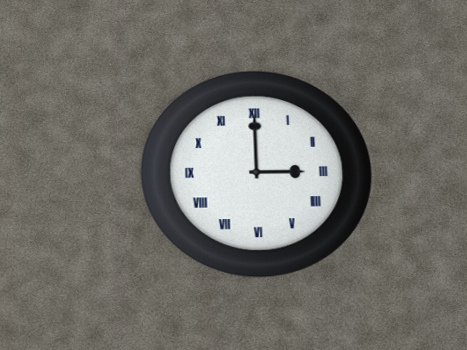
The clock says **3:00**
